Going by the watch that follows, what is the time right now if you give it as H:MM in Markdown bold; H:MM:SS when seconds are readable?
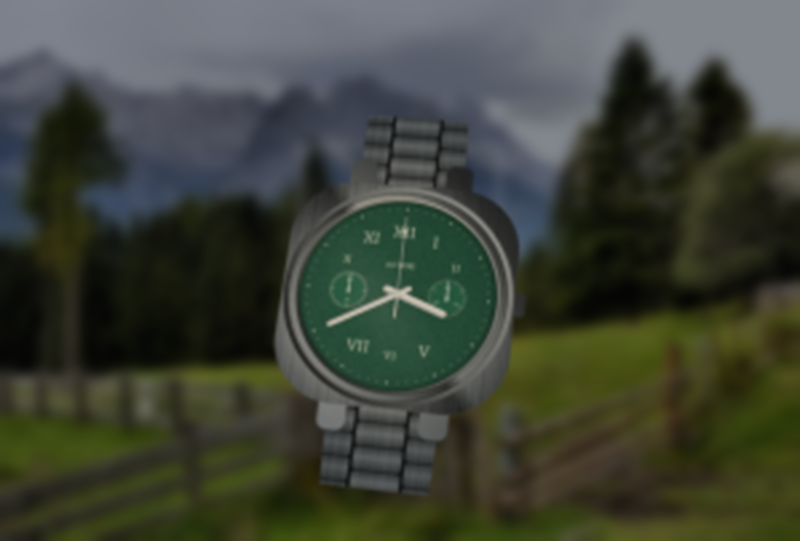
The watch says **3:40**
